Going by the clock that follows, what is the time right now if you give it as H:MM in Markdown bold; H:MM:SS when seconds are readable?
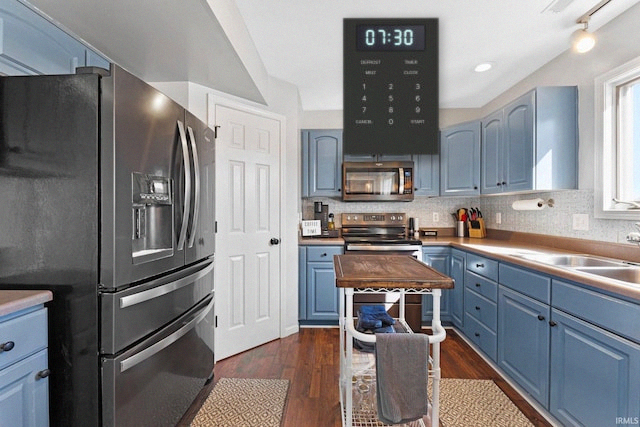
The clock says **7:30**
